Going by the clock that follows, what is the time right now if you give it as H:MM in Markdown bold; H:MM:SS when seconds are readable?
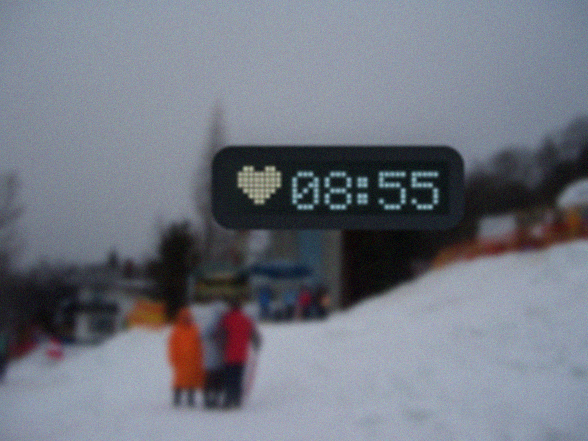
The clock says **8:55**
